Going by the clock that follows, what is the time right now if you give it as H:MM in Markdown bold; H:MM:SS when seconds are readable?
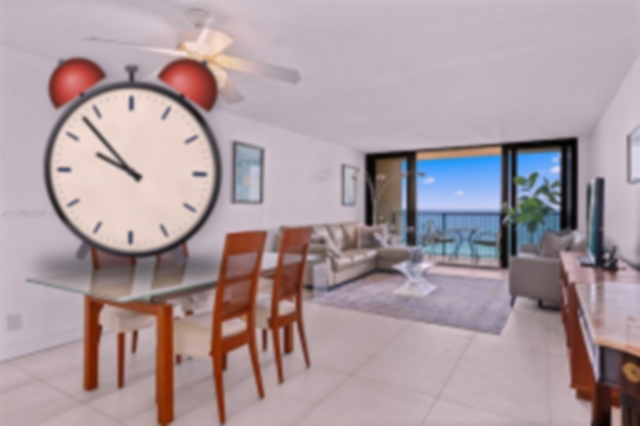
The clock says **9:53**
